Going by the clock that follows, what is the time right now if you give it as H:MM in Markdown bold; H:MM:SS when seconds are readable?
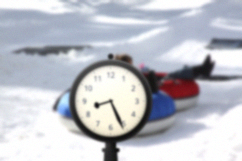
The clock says **8:26**
